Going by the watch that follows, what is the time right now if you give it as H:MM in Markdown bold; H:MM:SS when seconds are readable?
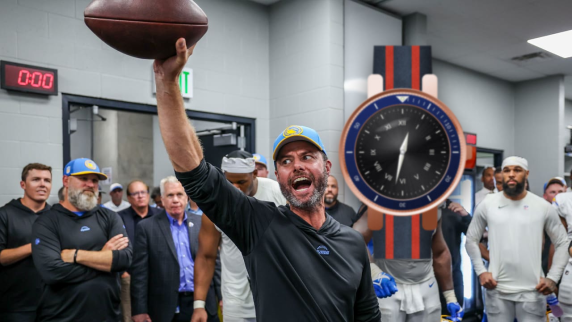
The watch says **12:32**
